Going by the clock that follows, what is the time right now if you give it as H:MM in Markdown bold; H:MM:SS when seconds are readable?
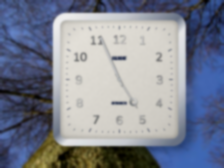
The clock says **4:56**
